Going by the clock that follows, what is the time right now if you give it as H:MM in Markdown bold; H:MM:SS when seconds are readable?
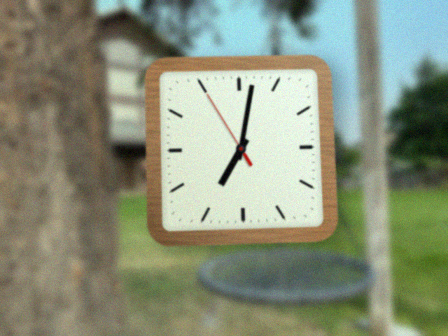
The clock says **7:01:55**
